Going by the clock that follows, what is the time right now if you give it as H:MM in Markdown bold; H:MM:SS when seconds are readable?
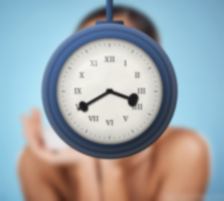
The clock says **3:40**
